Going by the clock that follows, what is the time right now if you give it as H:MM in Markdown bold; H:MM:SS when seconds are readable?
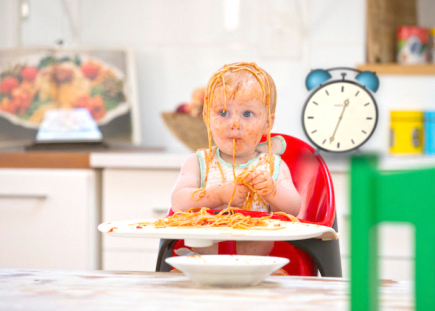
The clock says **12:33**
